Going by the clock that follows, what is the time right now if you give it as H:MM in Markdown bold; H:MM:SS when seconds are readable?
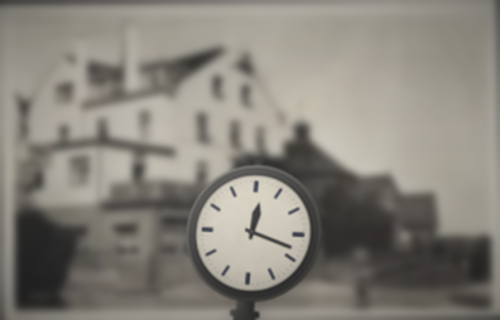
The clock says **12:18**
